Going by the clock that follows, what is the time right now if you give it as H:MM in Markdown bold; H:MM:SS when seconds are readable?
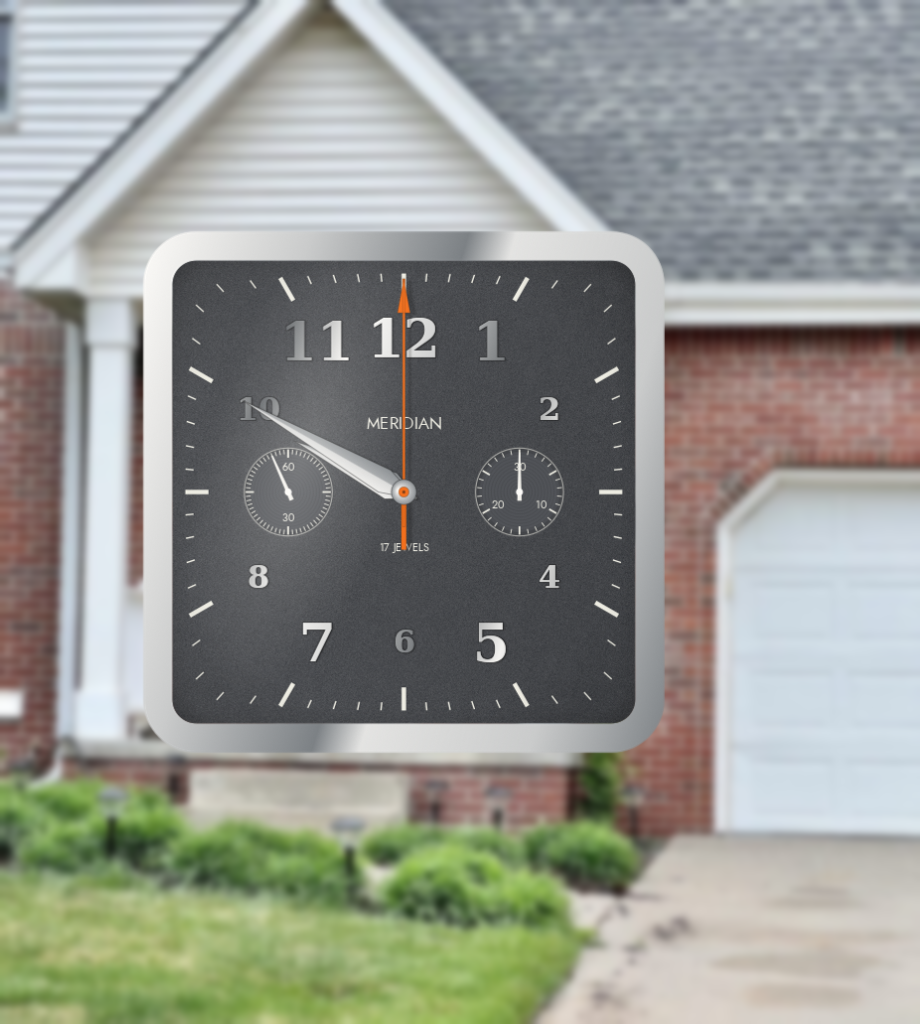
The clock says **9:49:56**
